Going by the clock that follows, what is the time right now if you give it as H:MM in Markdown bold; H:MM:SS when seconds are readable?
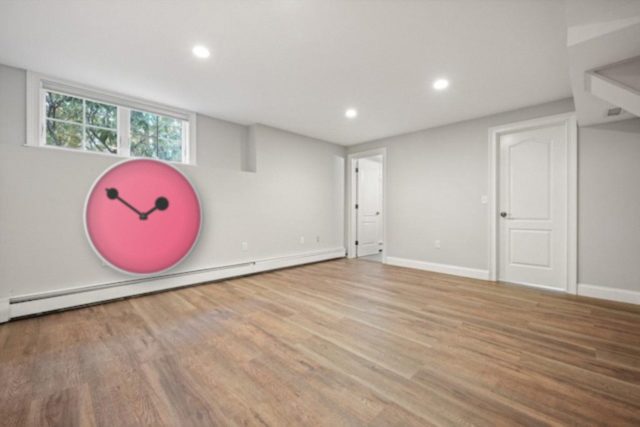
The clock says **1:51**
